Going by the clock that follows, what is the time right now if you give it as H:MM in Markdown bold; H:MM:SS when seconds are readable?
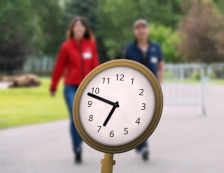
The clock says **6:48**
